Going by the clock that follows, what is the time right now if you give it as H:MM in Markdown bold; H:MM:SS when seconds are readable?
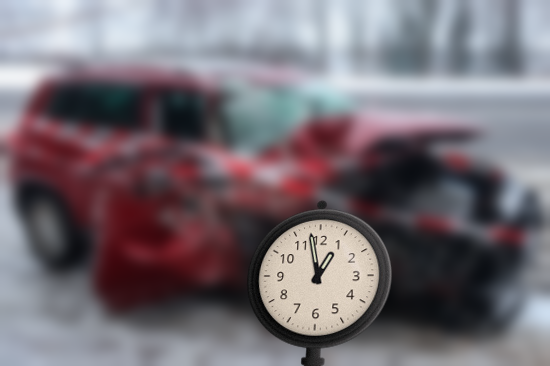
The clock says **12:58**
